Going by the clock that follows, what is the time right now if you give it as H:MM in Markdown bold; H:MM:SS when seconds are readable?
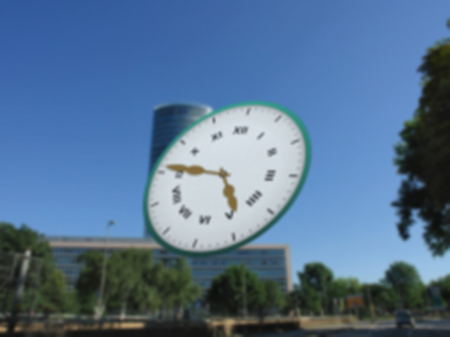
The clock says **4:46**
